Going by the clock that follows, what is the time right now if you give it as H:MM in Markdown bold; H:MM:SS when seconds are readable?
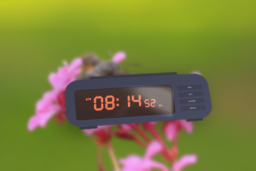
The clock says **8:14:52**
